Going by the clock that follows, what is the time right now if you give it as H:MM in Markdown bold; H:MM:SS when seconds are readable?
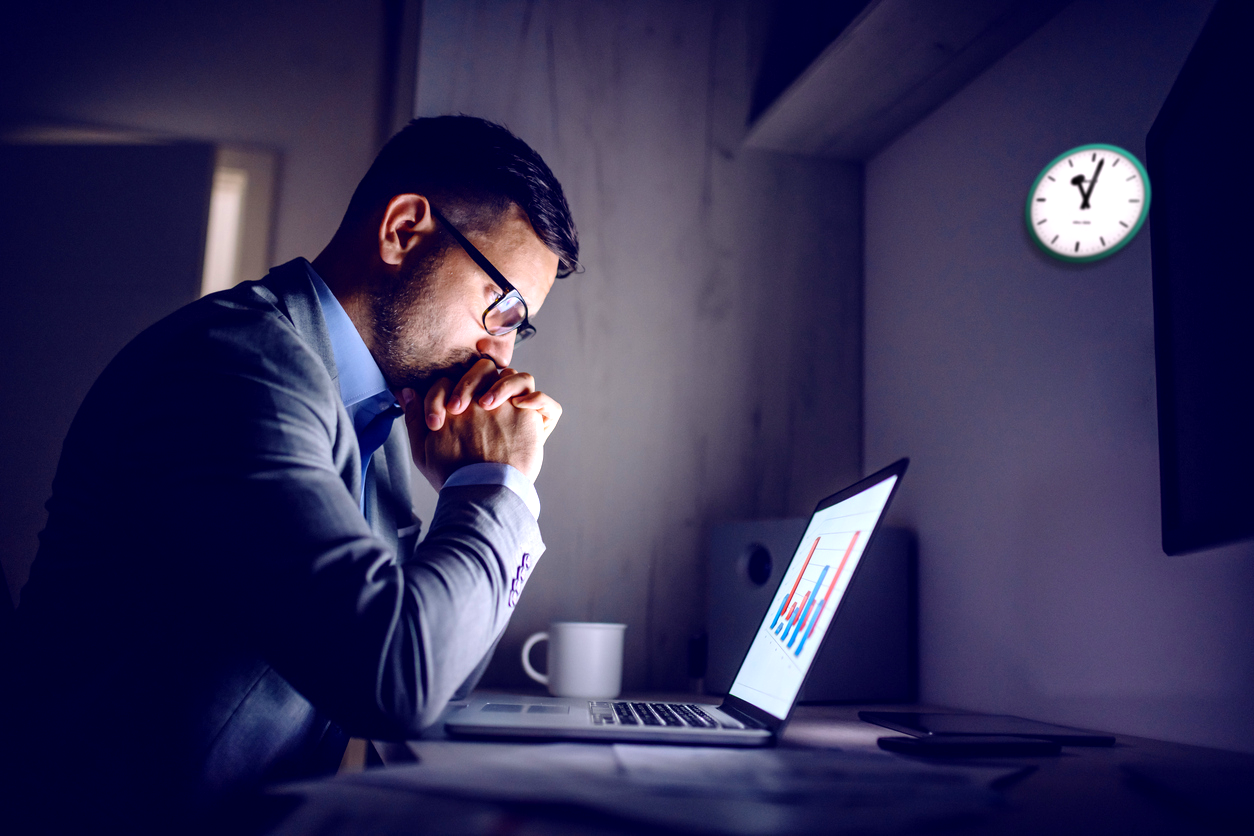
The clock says **11:02**
